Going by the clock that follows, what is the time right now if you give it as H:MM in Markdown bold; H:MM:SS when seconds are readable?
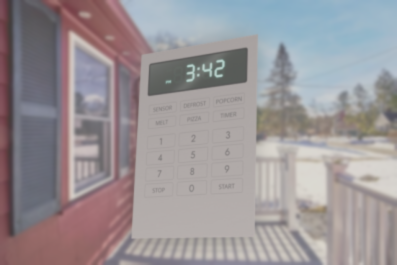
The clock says **3:42**
